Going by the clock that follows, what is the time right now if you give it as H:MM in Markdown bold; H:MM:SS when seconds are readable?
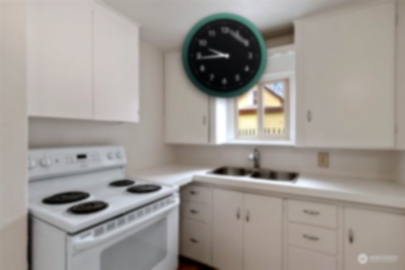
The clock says **9:44**
